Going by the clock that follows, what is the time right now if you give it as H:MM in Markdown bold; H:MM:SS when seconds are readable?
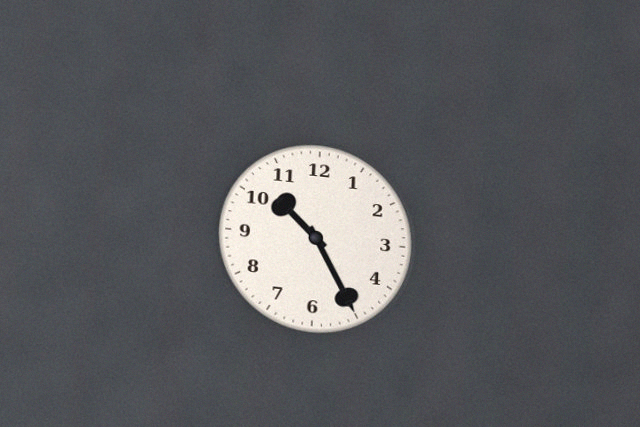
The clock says **10:25**
